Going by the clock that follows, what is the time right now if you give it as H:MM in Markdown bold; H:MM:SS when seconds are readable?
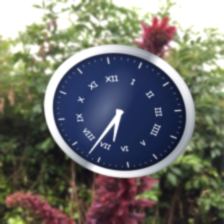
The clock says **6:37**
